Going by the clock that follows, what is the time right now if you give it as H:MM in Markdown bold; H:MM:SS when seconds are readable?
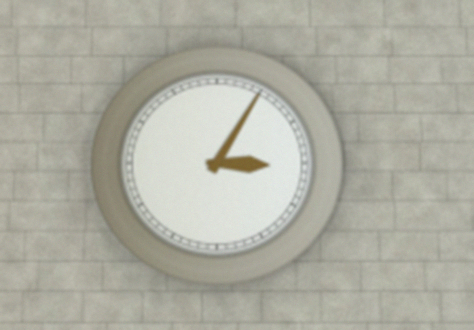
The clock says **3:05**
